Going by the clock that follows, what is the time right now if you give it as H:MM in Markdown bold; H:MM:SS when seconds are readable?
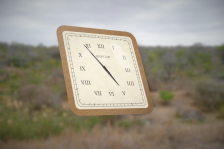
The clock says **4:54**
